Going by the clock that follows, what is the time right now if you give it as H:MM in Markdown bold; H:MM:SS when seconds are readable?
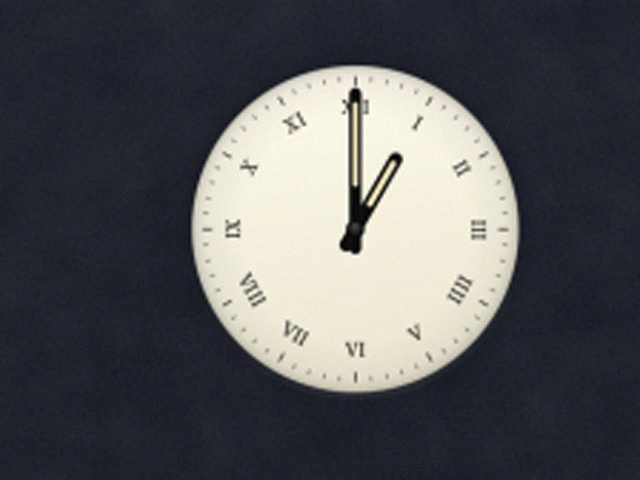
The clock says **1:00**
